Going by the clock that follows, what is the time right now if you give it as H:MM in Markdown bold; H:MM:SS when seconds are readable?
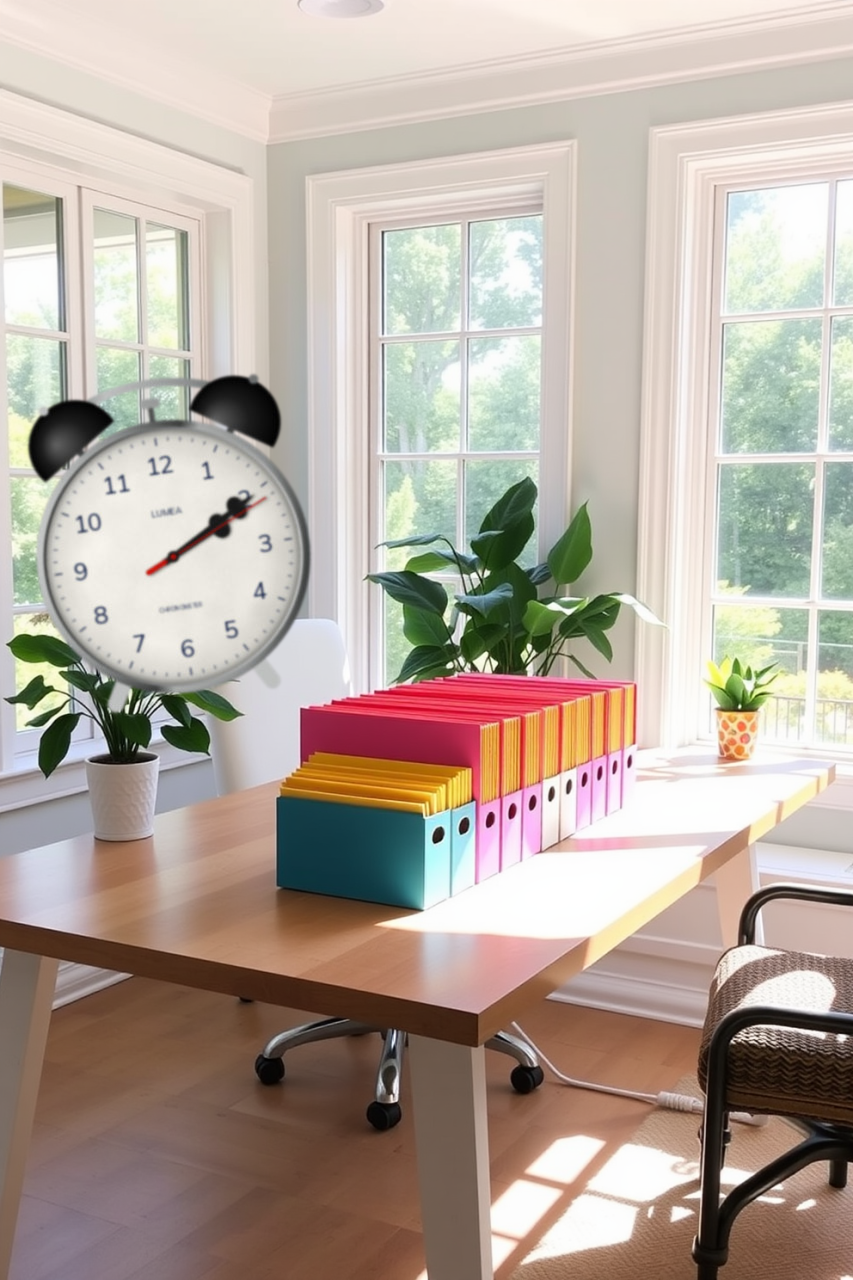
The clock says **2:10:11**
